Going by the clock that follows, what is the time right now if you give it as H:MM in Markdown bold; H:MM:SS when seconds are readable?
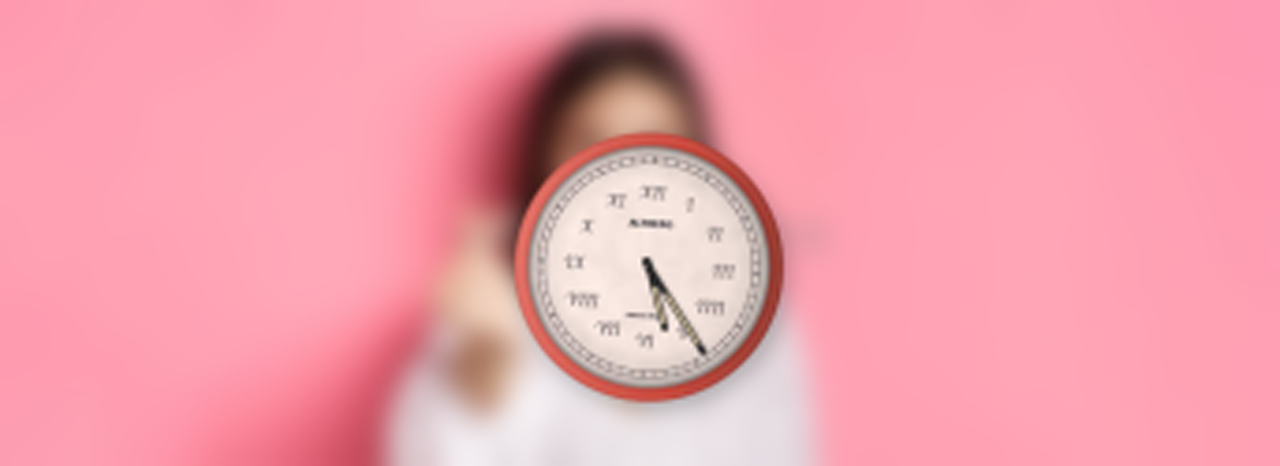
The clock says **5:24**
